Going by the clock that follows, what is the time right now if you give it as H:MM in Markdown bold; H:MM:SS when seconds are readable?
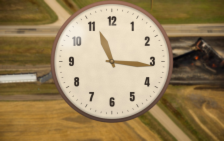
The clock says **11:16**
